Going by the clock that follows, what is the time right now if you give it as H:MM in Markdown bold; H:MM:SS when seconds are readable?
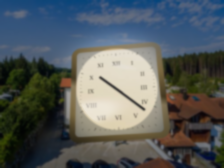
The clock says **10:22**
